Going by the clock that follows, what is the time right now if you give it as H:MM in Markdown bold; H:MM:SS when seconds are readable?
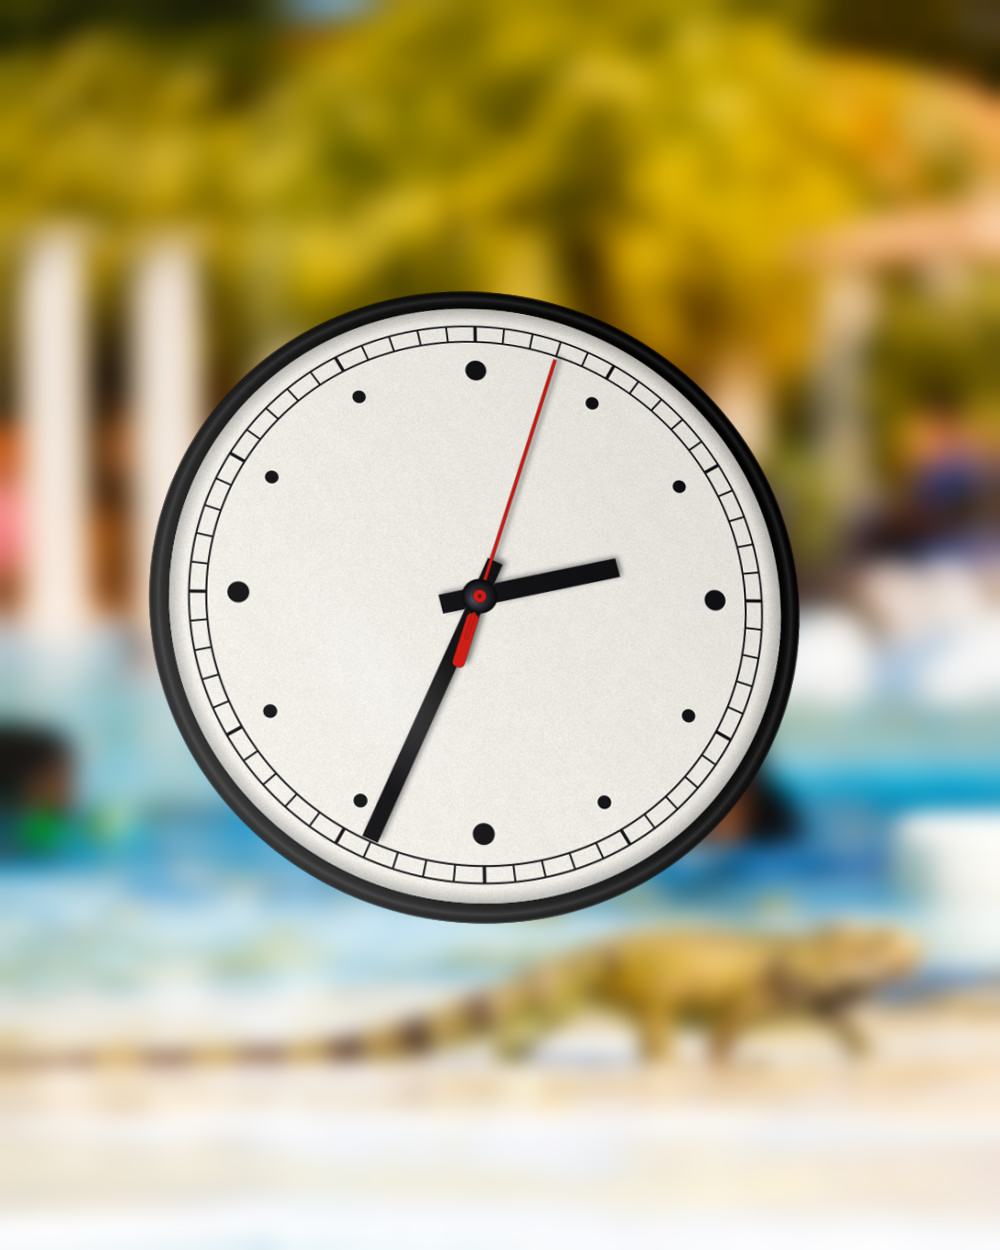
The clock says **2:34:03**
